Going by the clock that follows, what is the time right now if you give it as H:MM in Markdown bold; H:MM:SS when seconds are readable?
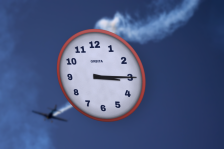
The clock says **3:15**
